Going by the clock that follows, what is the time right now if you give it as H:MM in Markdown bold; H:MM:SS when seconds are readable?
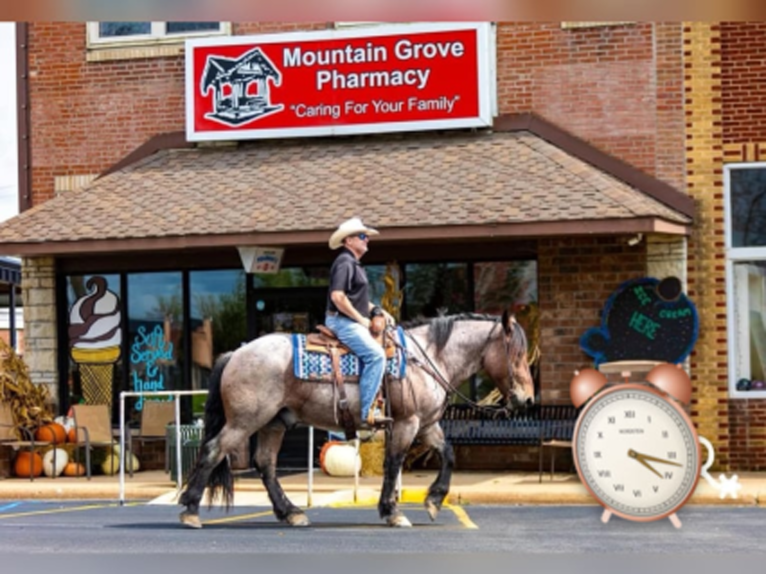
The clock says **4:17**
